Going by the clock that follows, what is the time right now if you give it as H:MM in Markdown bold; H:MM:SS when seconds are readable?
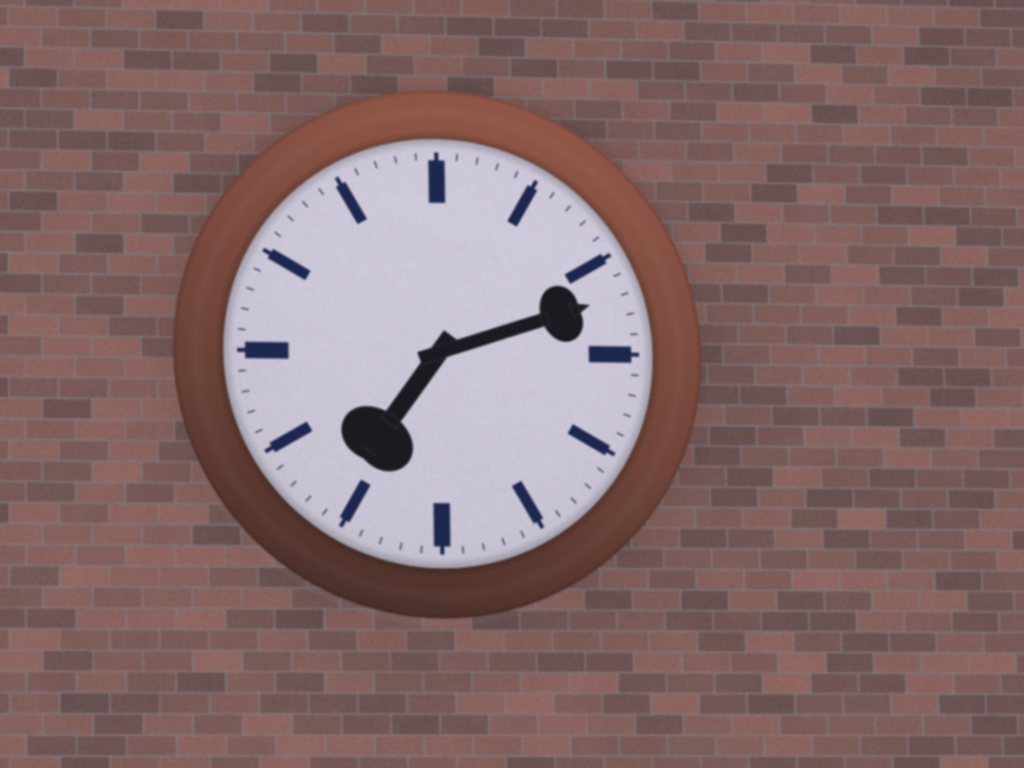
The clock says **7:12**
